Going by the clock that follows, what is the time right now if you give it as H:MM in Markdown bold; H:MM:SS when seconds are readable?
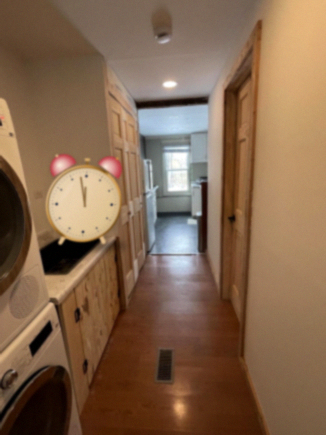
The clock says **11:58**
